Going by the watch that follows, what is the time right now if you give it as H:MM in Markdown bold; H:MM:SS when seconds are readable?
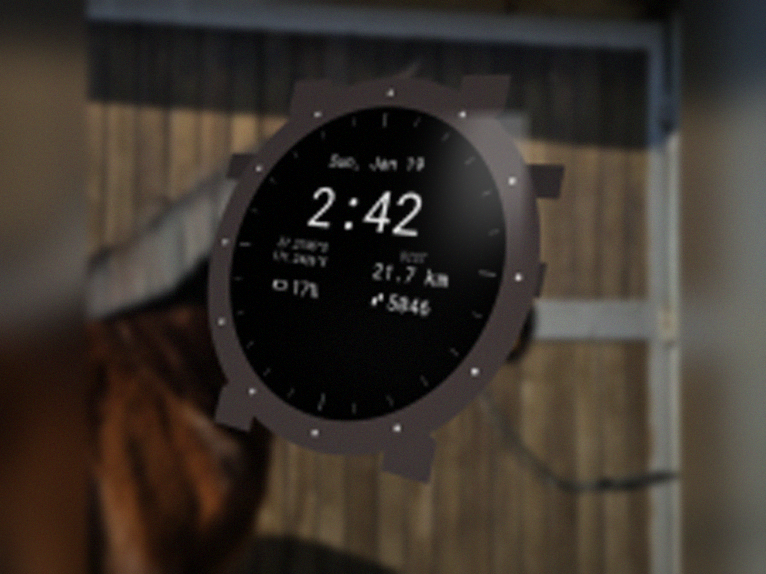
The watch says **2:42**
